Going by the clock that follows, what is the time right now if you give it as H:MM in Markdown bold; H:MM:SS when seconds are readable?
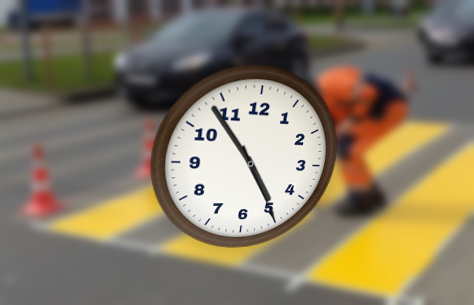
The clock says **4:53:25**
